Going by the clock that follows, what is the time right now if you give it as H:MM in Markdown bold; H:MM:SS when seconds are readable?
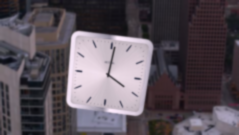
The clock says **4:01**
